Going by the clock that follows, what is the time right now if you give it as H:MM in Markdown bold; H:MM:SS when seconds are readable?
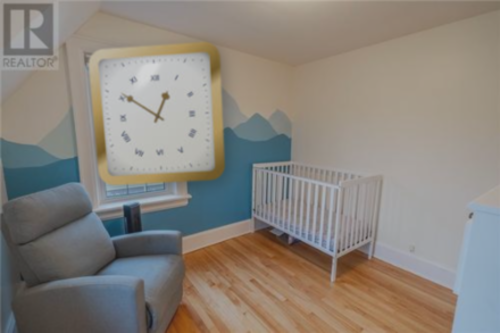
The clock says **12:51**
